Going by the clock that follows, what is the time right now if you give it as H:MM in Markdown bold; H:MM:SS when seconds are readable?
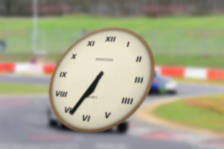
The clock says **6:34**
